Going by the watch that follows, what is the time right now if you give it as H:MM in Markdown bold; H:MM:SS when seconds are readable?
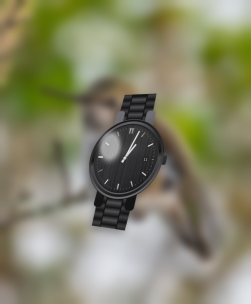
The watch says **1:03**
